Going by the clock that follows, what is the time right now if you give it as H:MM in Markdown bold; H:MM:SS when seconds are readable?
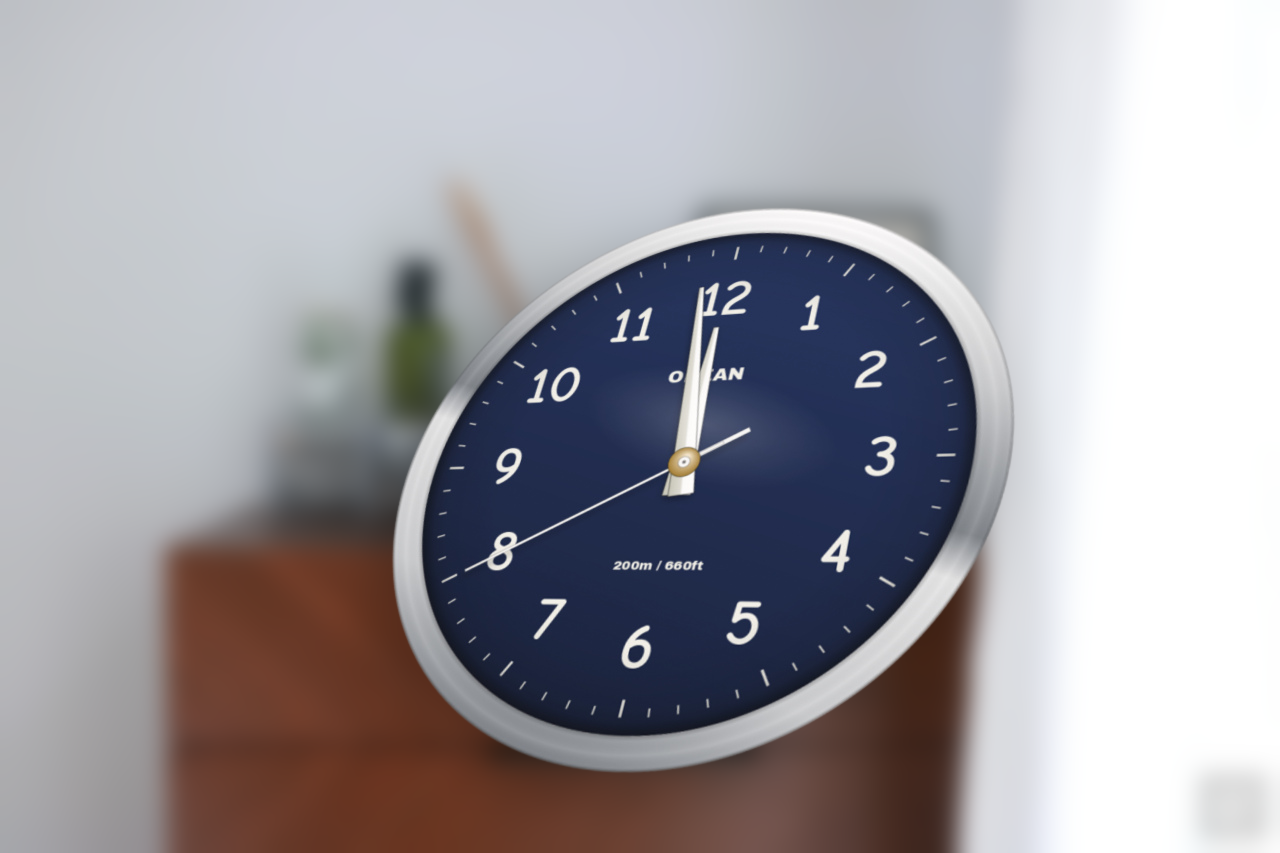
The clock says **11:58:40**
